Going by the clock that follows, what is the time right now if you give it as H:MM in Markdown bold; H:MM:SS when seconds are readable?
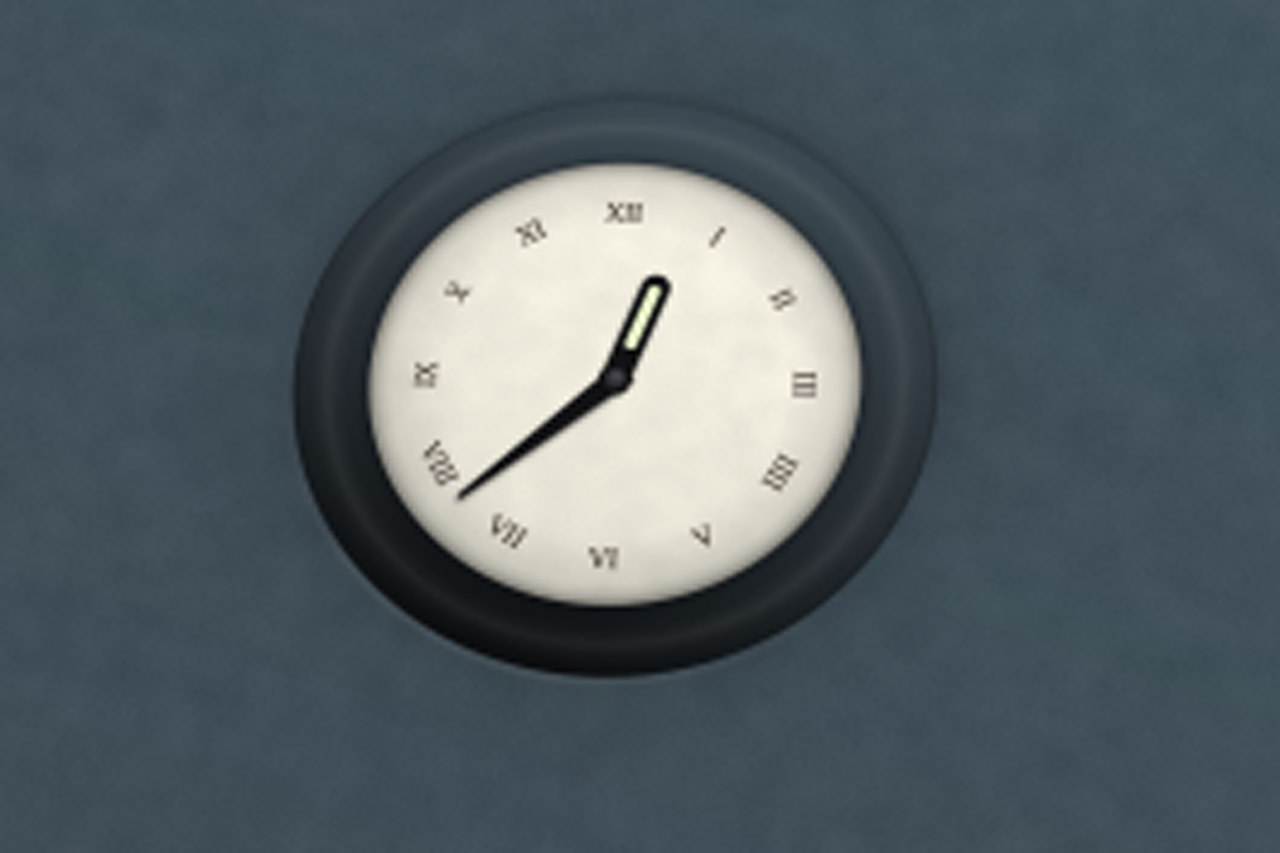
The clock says **12:38**
